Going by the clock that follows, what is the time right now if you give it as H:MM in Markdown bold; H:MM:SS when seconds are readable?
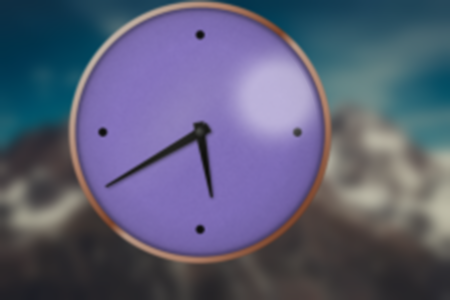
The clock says **5:40**
